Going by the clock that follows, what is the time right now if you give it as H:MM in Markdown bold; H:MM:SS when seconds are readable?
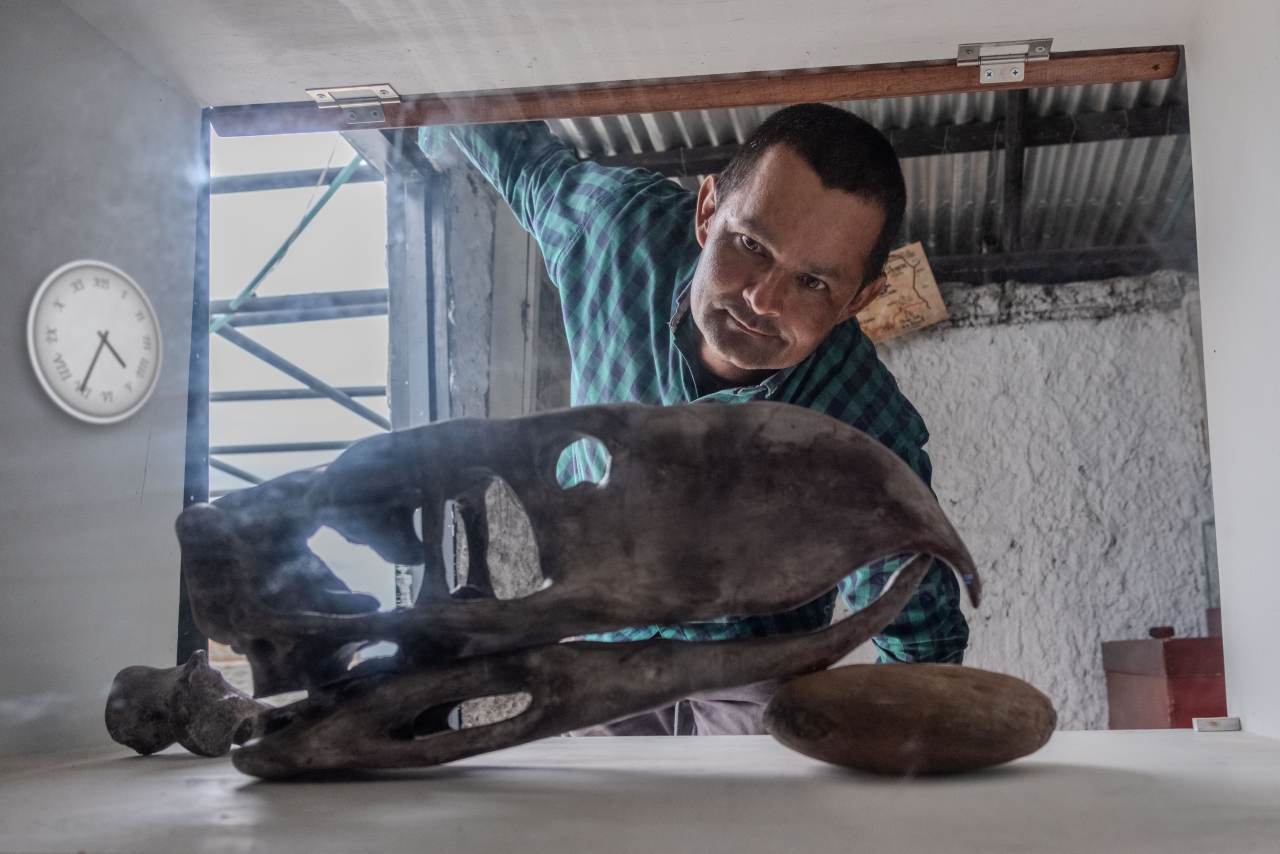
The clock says **4:35**
